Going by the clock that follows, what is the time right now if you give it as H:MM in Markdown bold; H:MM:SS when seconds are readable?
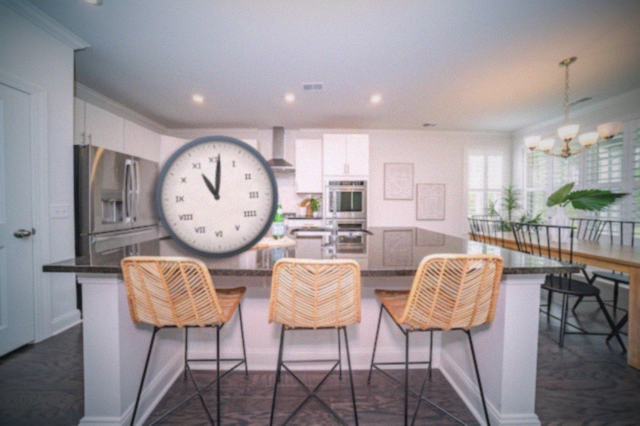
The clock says **11:01**
